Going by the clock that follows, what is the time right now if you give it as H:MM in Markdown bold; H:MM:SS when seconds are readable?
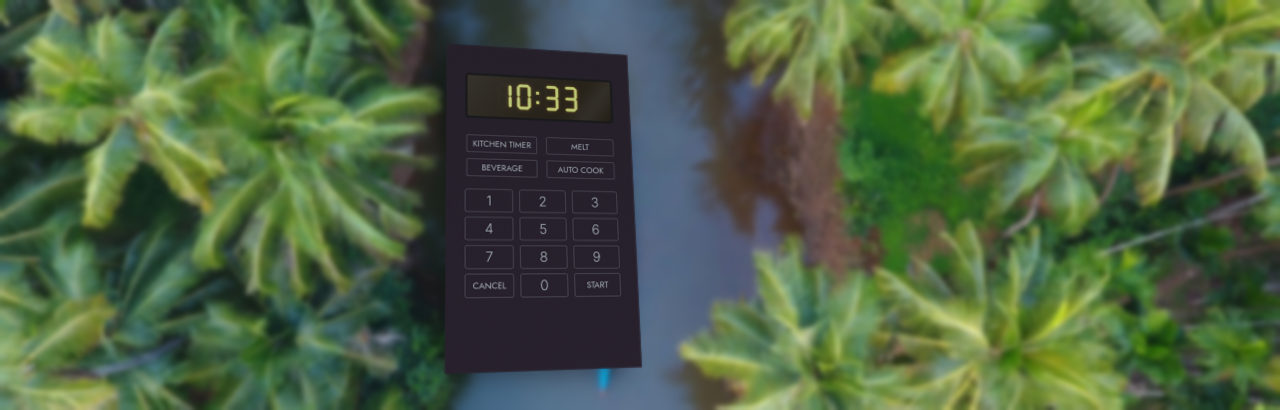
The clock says **10:33**
